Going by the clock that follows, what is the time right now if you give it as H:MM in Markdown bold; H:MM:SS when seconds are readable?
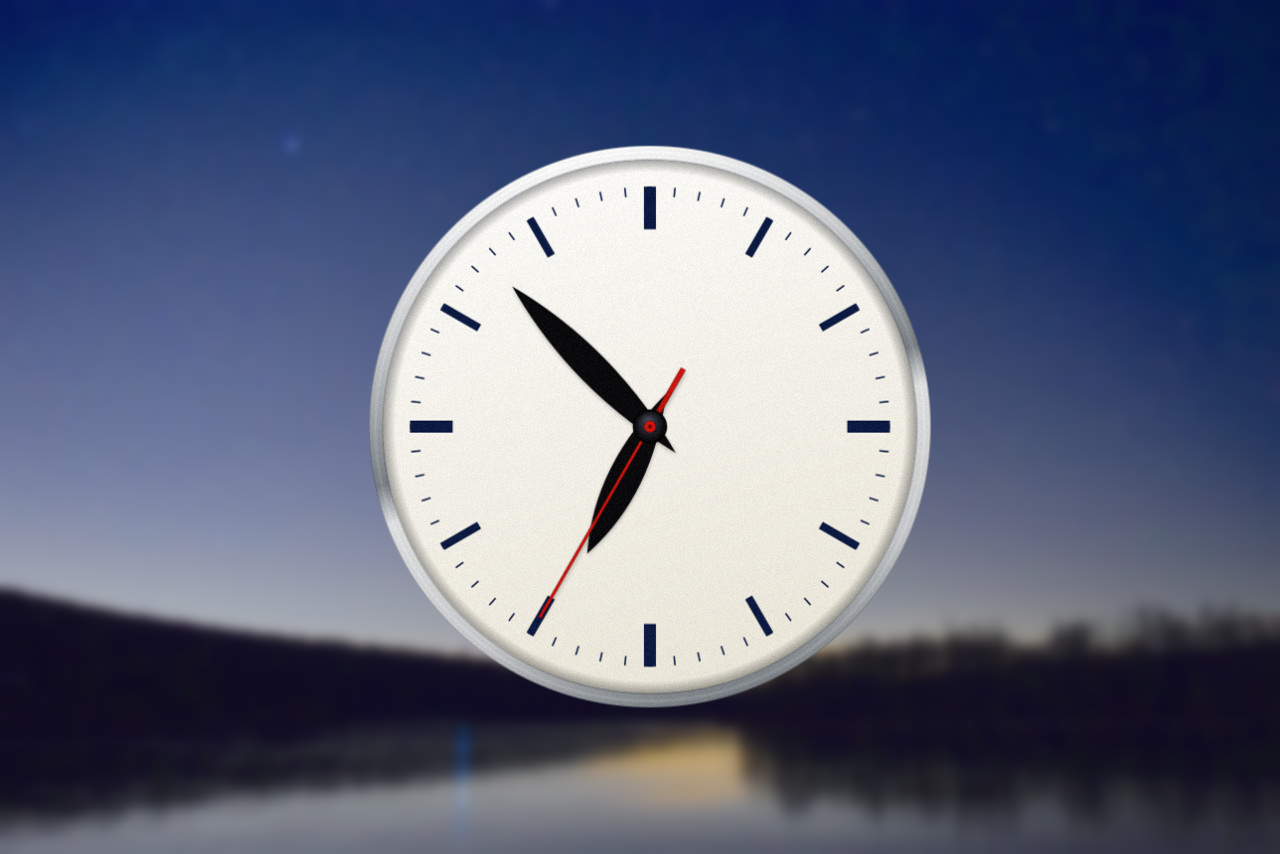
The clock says **6:52:35**
